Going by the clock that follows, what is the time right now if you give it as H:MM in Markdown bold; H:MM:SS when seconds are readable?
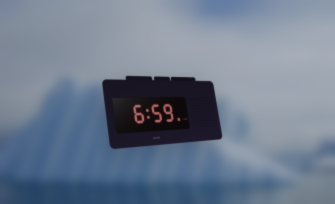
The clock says **6:59**
